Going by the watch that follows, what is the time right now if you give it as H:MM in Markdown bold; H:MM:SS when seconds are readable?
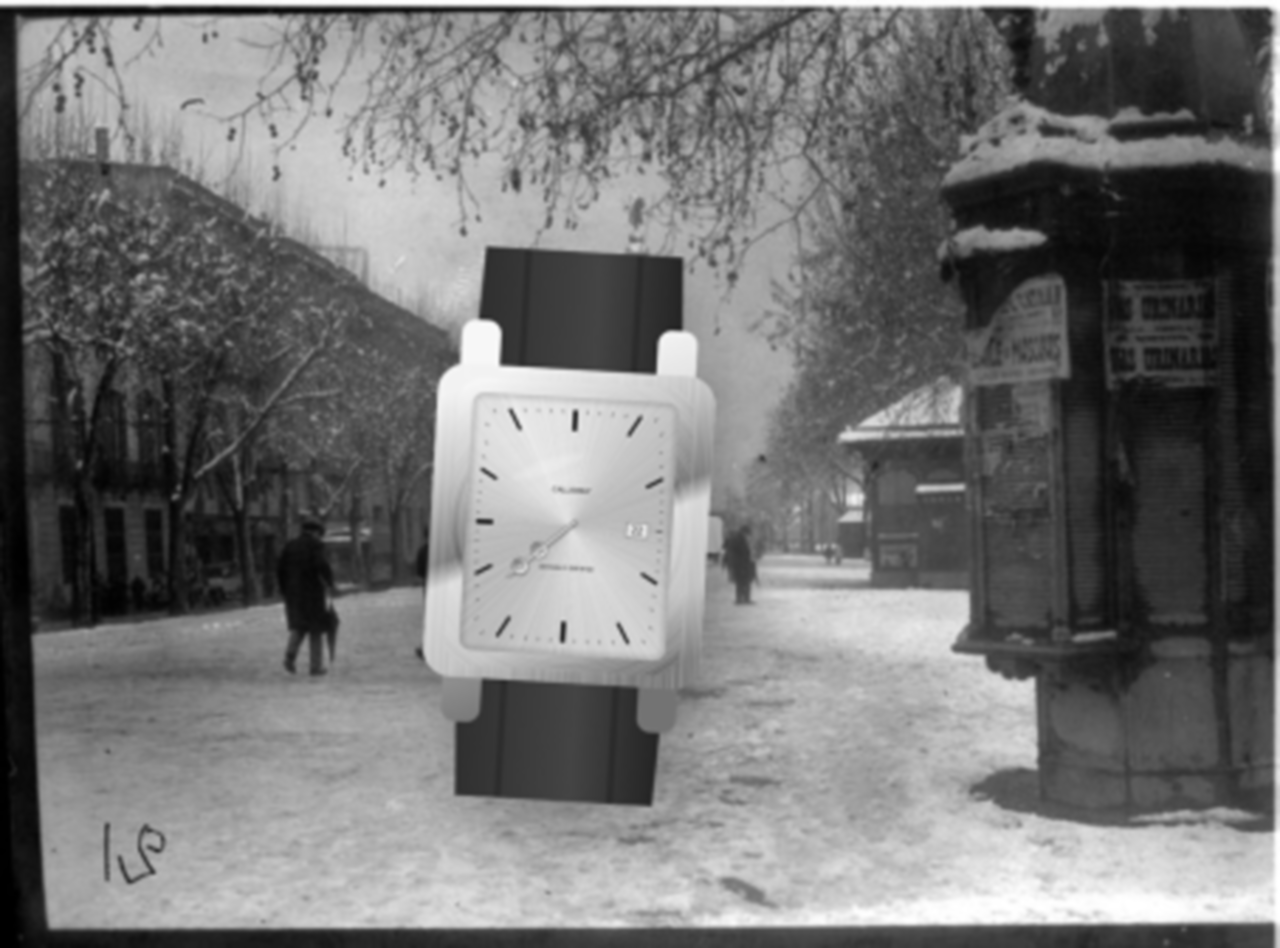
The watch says **7:38**
